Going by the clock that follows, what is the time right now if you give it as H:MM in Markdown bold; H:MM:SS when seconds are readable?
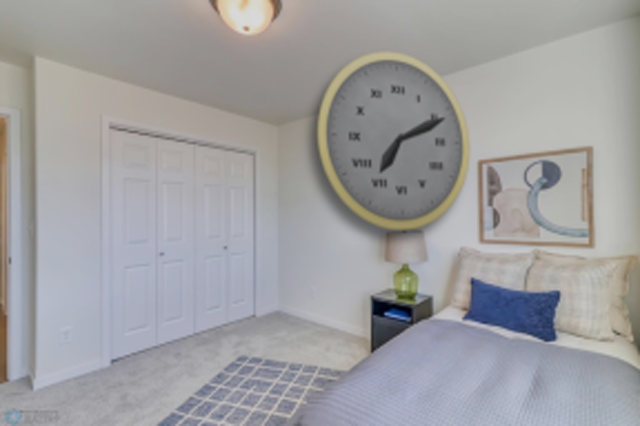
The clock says **7:11**
